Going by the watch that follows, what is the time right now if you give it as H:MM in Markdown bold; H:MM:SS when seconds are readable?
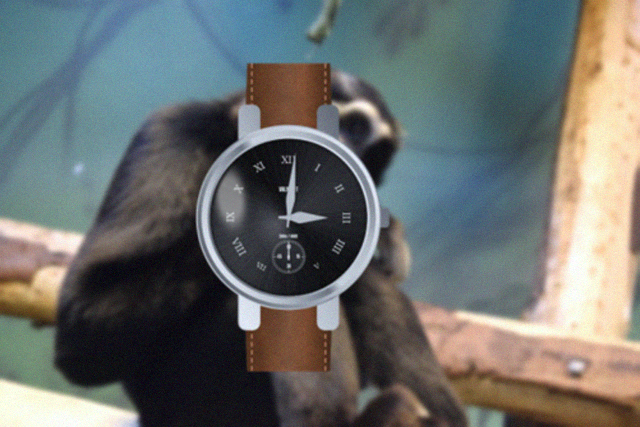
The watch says **3:01**
